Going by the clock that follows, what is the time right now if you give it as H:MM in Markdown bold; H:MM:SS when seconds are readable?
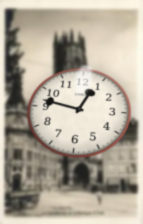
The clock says **12:47**
